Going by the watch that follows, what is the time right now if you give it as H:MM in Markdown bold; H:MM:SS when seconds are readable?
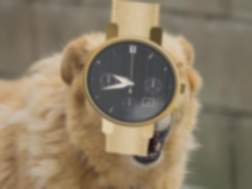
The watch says **9:42**
